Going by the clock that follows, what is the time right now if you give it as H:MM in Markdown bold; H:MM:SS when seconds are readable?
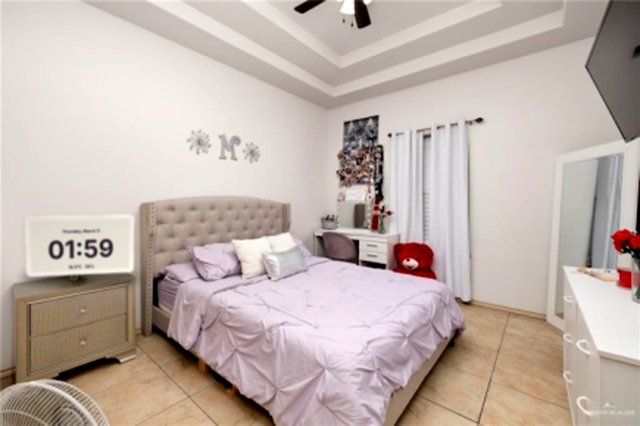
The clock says **1:59**
